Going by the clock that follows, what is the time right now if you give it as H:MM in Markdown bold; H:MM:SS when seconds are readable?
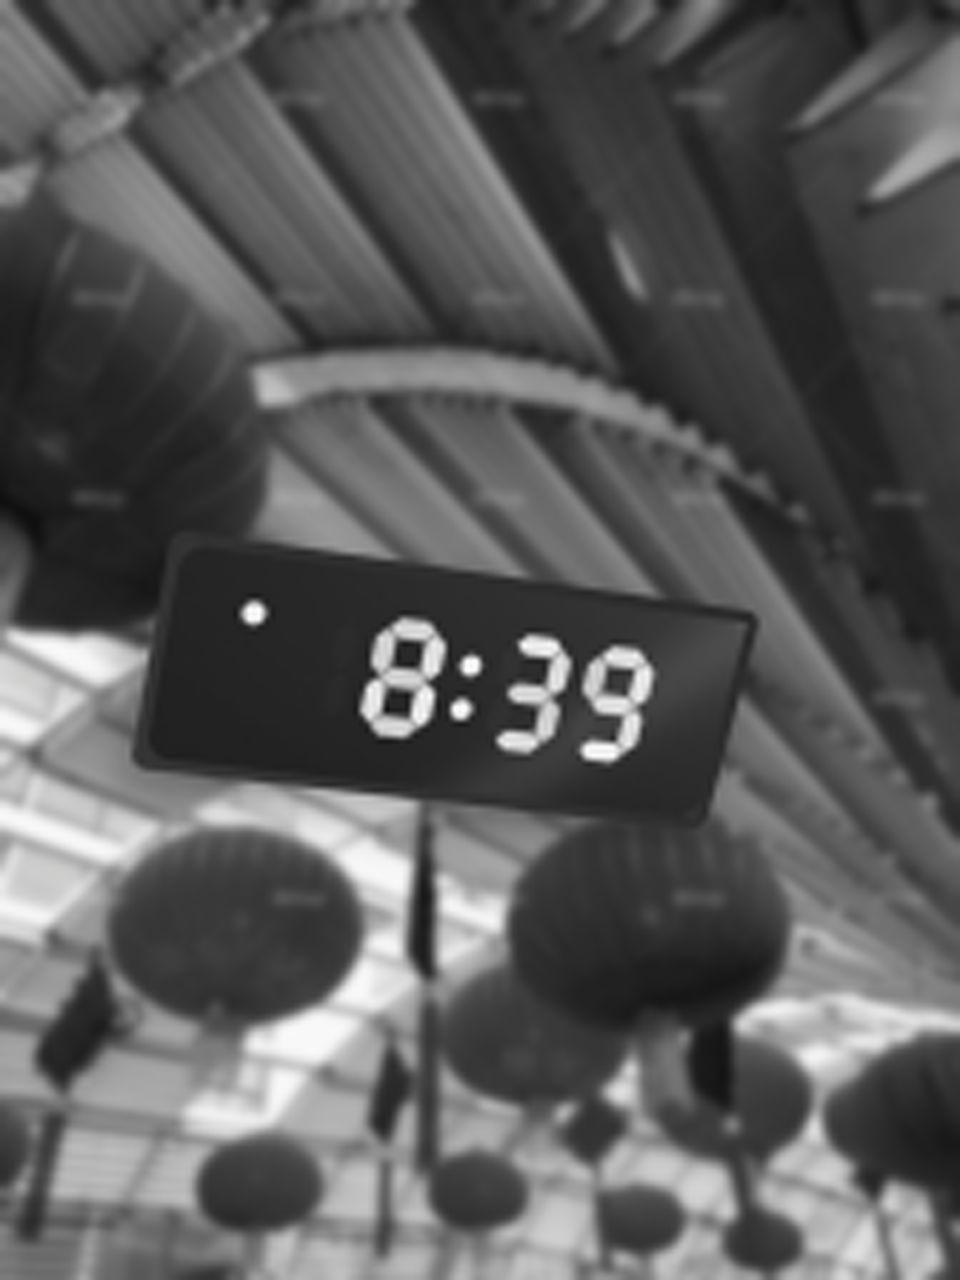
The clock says **8:39**
